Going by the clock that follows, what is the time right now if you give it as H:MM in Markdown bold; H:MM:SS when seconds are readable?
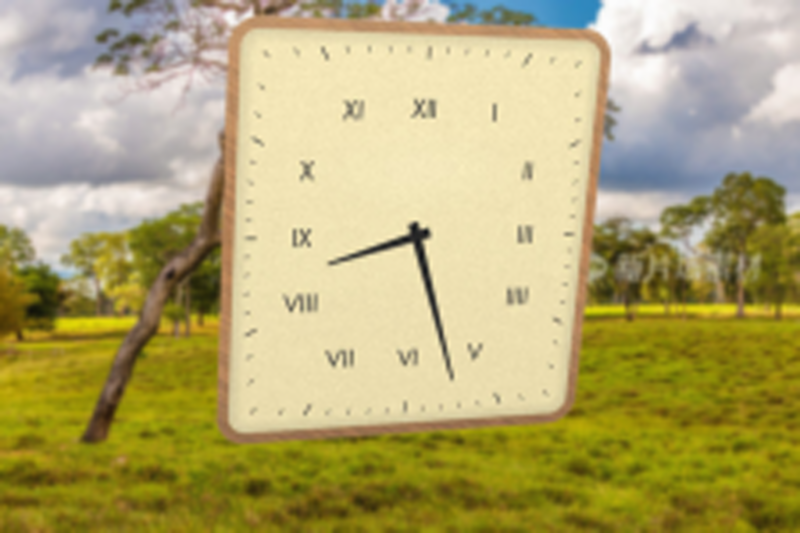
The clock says **8:27**
